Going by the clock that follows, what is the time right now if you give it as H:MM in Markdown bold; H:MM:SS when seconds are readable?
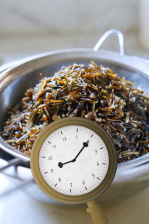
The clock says **9:10**
